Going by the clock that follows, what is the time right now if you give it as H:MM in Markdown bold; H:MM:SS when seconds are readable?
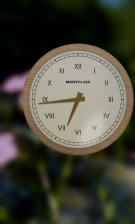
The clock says **6:44**
